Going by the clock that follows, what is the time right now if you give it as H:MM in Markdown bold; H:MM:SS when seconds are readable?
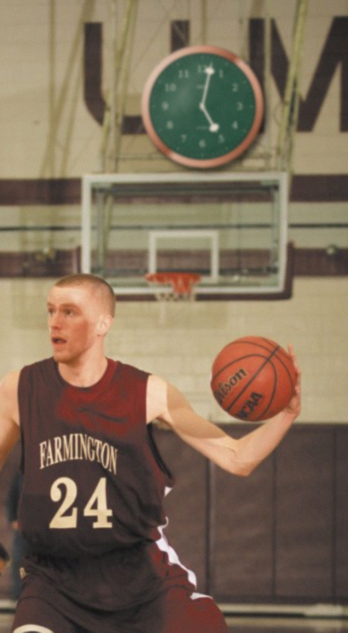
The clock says **5:02**
